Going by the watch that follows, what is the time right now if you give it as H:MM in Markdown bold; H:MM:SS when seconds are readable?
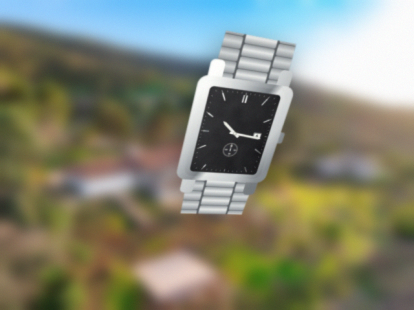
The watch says **10:16**
